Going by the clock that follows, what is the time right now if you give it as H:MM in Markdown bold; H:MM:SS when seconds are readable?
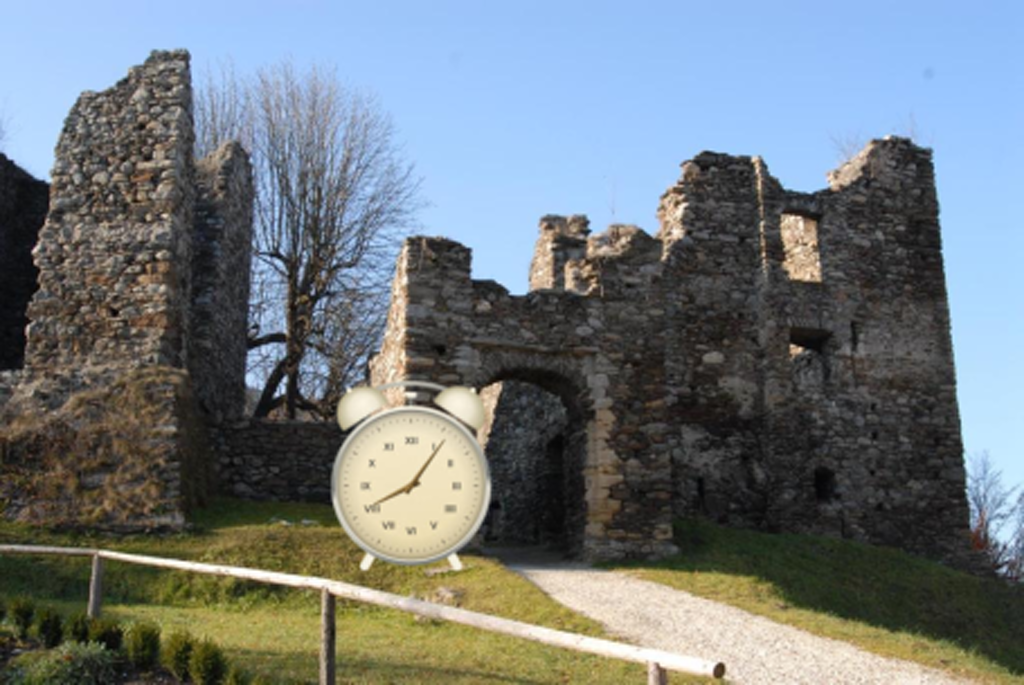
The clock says **8:06**
